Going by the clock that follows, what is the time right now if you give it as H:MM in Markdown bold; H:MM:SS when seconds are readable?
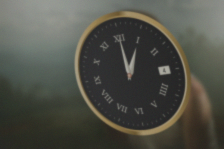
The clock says **1:00**
